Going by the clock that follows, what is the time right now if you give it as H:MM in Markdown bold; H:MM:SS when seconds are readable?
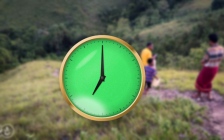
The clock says **7:00**
